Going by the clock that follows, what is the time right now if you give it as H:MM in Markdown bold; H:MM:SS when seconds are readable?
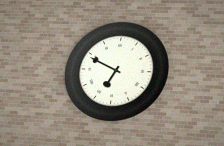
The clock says **6:49**
